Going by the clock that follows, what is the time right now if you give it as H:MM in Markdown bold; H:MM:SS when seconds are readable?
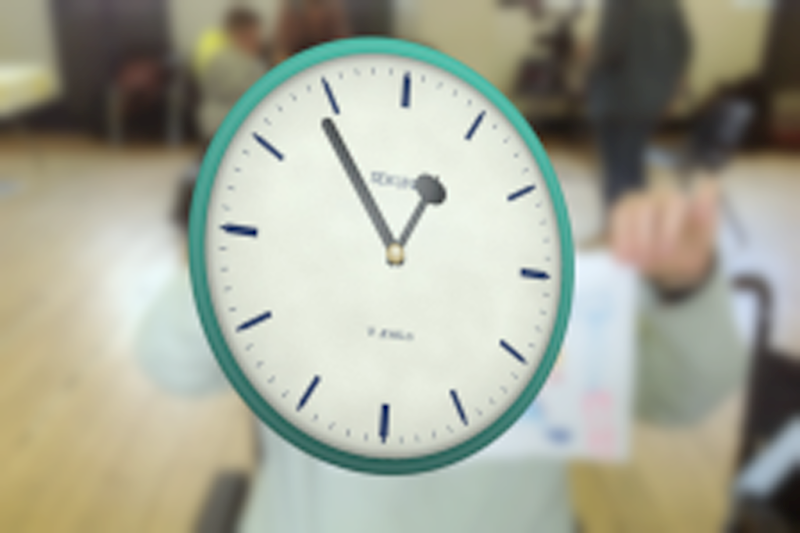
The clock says **12:54**
